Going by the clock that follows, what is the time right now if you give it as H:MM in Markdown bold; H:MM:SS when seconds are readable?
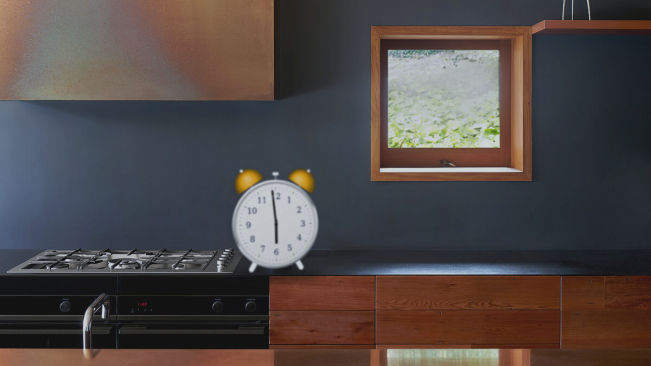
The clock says **5:59**
